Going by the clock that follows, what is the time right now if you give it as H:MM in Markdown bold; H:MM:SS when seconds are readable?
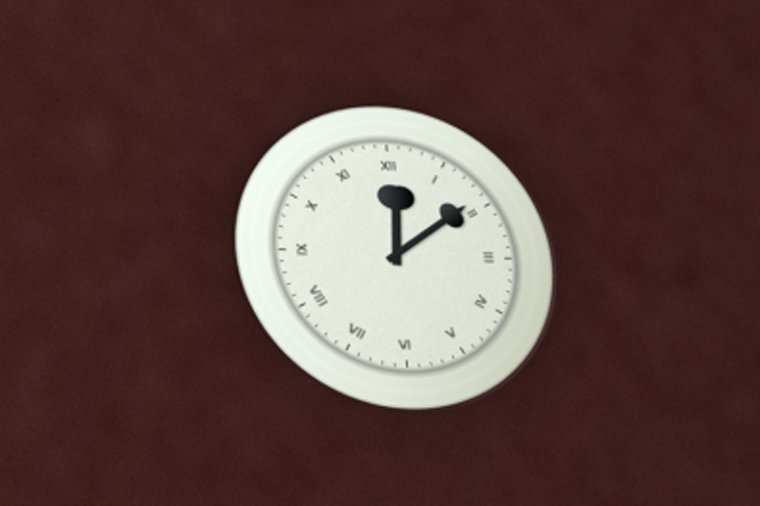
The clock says **12:09**
